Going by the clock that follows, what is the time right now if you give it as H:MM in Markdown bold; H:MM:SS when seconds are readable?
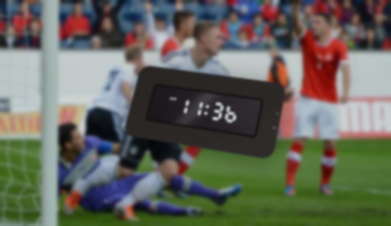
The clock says **11:36**
